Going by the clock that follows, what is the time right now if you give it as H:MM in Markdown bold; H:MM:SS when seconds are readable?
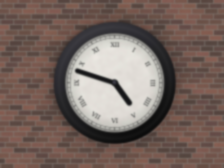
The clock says **4:48**
